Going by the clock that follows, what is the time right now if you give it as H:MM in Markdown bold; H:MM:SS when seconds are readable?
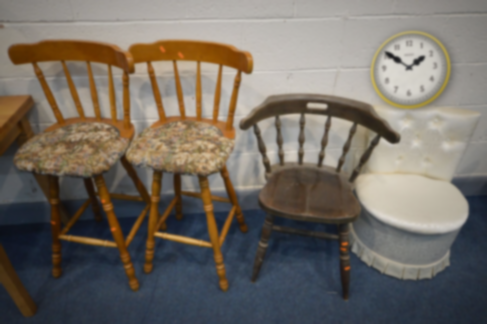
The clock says **1:51**
